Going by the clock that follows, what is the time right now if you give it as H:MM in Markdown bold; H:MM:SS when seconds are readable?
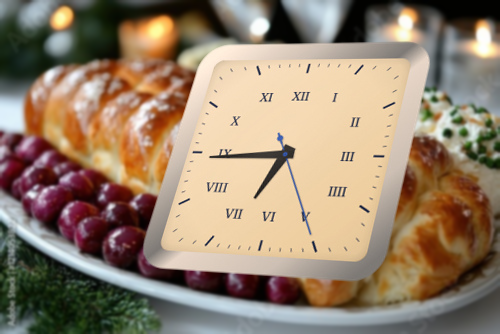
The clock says **6:44:25**
